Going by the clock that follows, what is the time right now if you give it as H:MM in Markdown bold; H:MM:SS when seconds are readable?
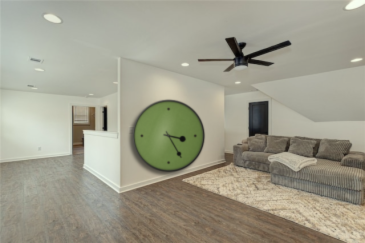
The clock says **3:25**
